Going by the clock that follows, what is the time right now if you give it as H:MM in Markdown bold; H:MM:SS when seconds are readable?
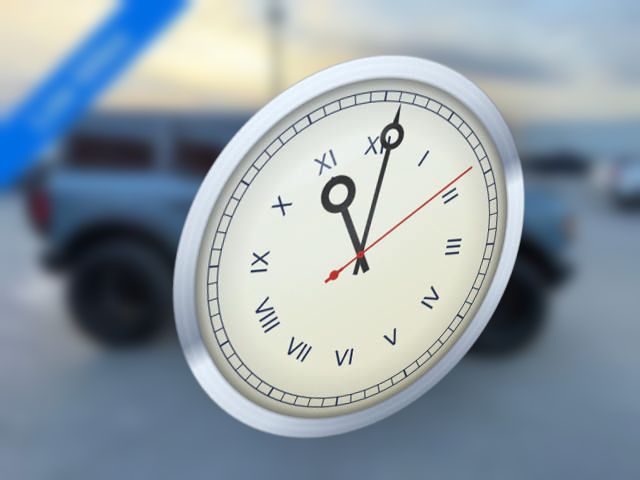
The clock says **11:01:09**
